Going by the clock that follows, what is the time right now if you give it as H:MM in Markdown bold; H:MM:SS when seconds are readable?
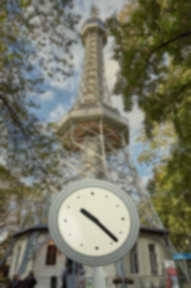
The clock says **10:23**
